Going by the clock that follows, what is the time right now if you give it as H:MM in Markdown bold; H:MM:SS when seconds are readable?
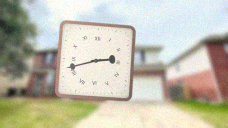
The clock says **2:42**
